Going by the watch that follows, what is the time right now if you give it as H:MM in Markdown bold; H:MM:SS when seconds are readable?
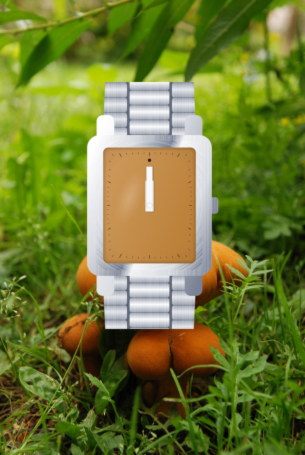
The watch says **12:00**
